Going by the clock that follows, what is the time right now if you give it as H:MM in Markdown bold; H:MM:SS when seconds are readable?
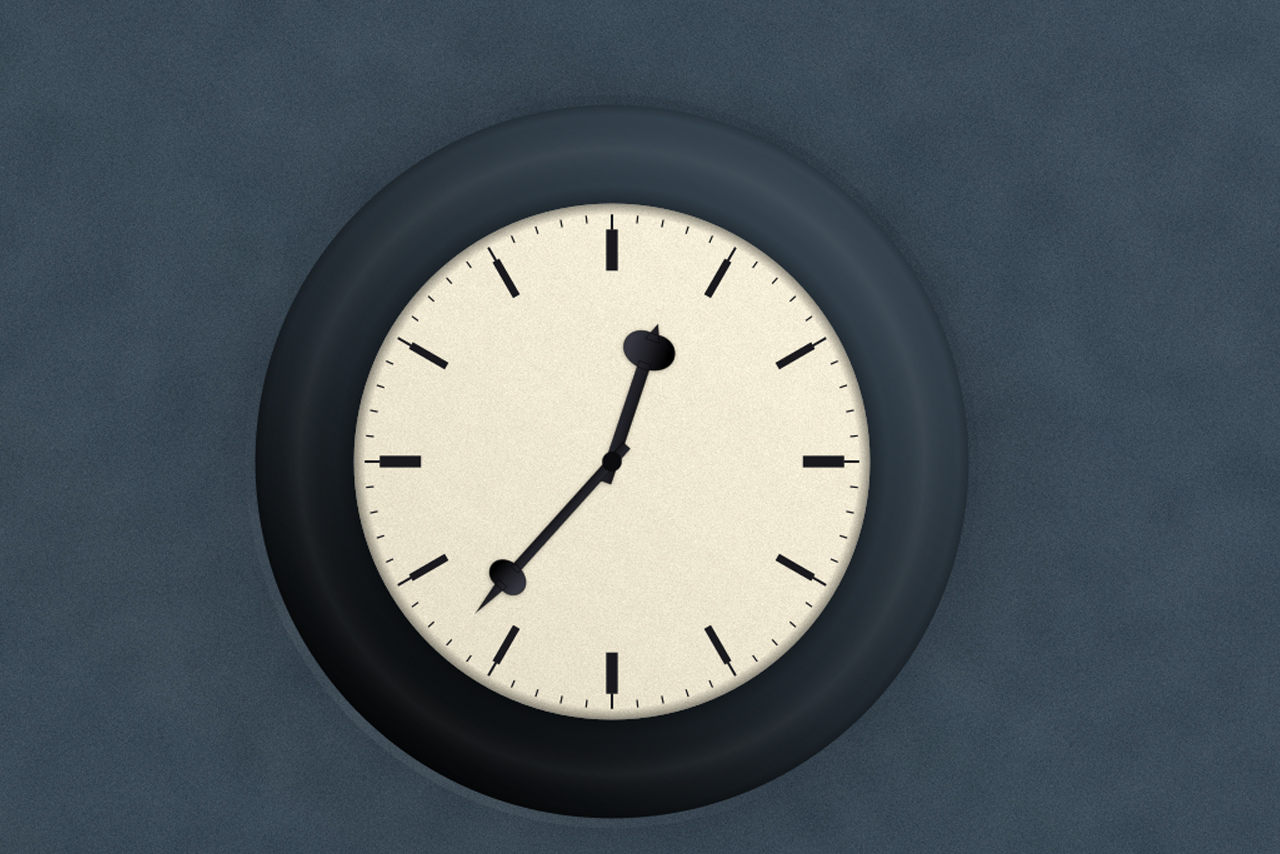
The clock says **12:37**
